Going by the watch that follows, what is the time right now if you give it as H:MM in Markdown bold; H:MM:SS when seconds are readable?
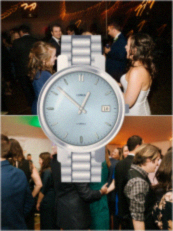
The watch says **12:52**
